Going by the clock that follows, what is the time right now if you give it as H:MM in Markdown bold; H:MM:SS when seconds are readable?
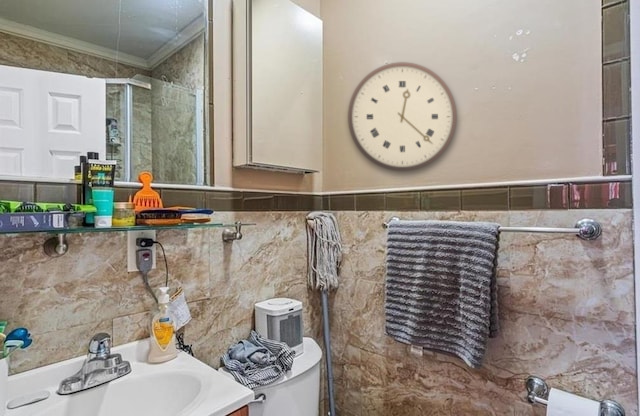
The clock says **12:22**
